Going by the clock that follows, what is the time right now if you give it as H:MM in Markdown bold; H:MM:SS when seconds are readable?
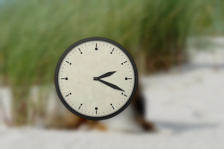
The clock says **2:19**
